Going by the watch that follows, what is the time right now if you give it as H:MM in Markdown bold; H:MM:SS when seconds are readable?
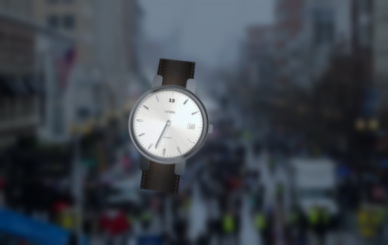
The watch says **6:33**
